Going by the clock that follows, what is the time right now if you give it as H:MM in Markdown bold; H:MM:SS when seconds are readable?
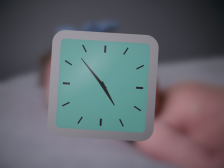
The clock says **4:53**
